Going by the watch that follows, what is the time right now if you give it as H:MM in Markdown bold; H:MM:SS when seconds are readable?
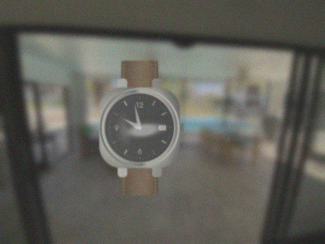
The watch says **9:58**
